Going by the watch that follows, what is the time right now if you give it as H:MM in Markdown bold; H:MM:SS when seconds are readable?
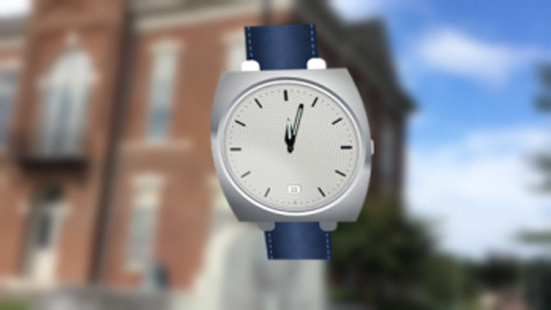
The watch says **12:03**
